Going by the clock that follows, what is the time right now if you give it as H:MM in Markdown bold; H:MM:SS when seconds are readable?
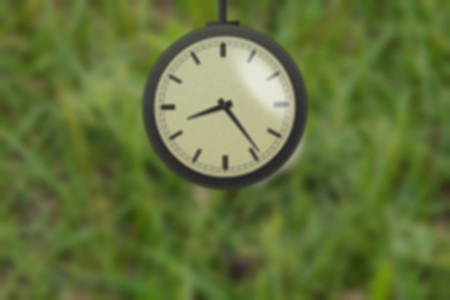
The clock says **8:24**
